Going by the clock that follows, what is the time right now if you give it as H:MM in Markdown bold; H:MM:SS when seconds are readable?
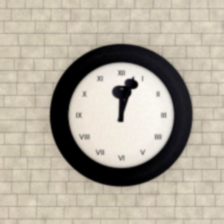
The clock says **12:03**
